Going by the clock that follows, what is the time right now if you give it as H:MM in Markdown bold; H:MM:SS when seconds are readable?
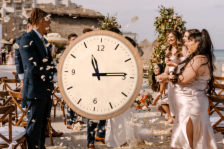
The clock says **11:14**
